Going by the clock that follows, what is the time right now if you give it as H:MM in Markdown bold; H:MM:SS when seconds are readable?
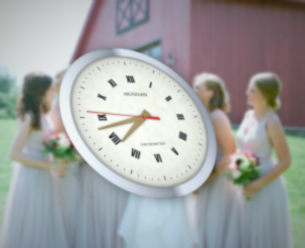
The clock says **7:42:46**
